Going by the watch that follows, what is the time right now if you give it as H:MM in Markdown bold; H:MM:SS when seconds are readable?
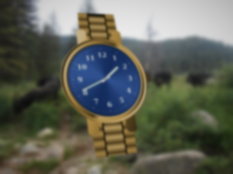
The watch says **1:41**
